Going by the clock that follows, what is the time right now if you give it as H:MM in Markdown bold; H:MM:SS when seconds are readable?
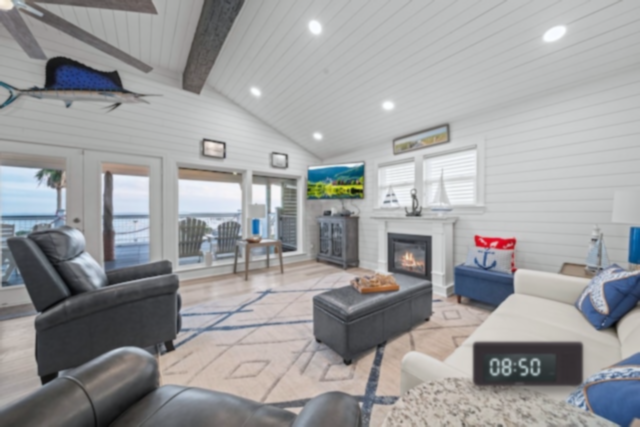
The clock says **8:50**
